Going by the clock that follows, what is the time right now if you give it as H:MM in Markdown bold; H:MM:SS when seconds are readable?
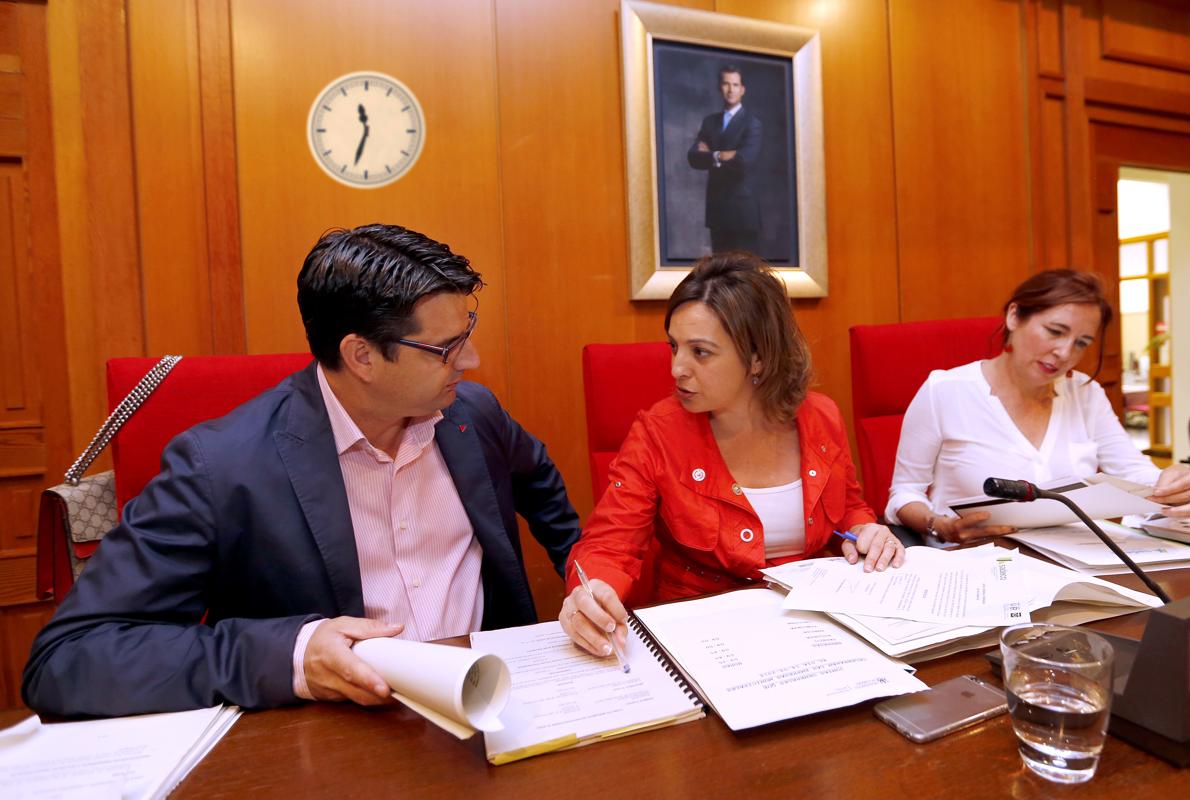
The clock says **11:33**
